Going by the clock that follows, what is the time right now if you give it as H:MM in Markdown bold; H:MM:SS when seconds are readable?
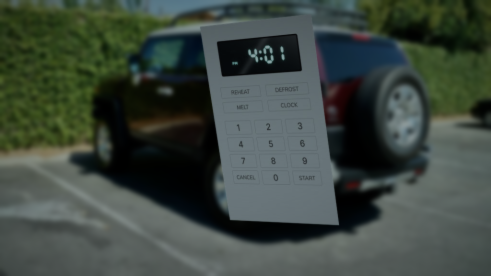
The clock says **4:01**
